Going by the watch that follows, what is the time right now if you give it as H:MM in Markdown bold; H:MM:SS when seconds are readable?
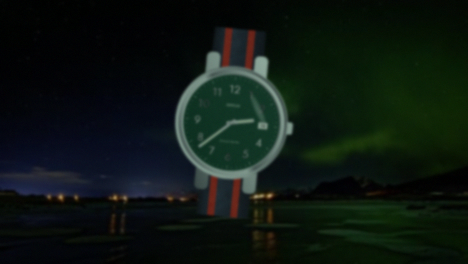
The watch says **2:38**
